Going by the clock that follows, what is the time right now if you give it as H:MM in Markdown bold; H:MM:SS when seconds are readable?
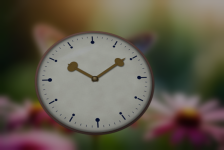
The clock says **10:09**
